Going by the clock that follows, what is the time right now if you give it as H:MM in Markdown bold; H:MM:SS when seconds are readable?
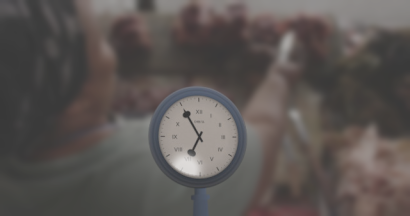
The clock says **6:55**
